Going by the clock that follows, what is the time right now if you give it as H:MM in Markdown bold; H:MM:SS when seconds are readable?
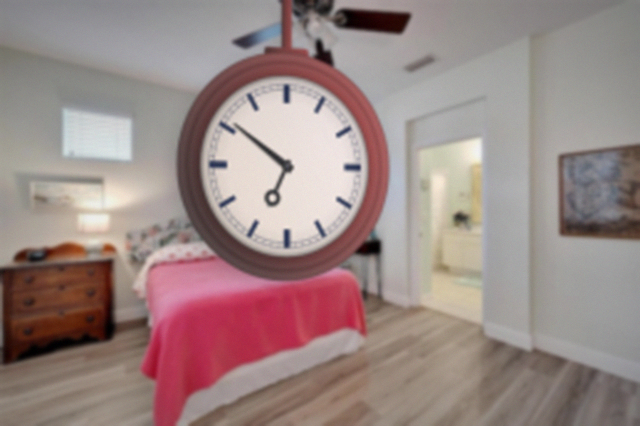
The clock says **6:51**
